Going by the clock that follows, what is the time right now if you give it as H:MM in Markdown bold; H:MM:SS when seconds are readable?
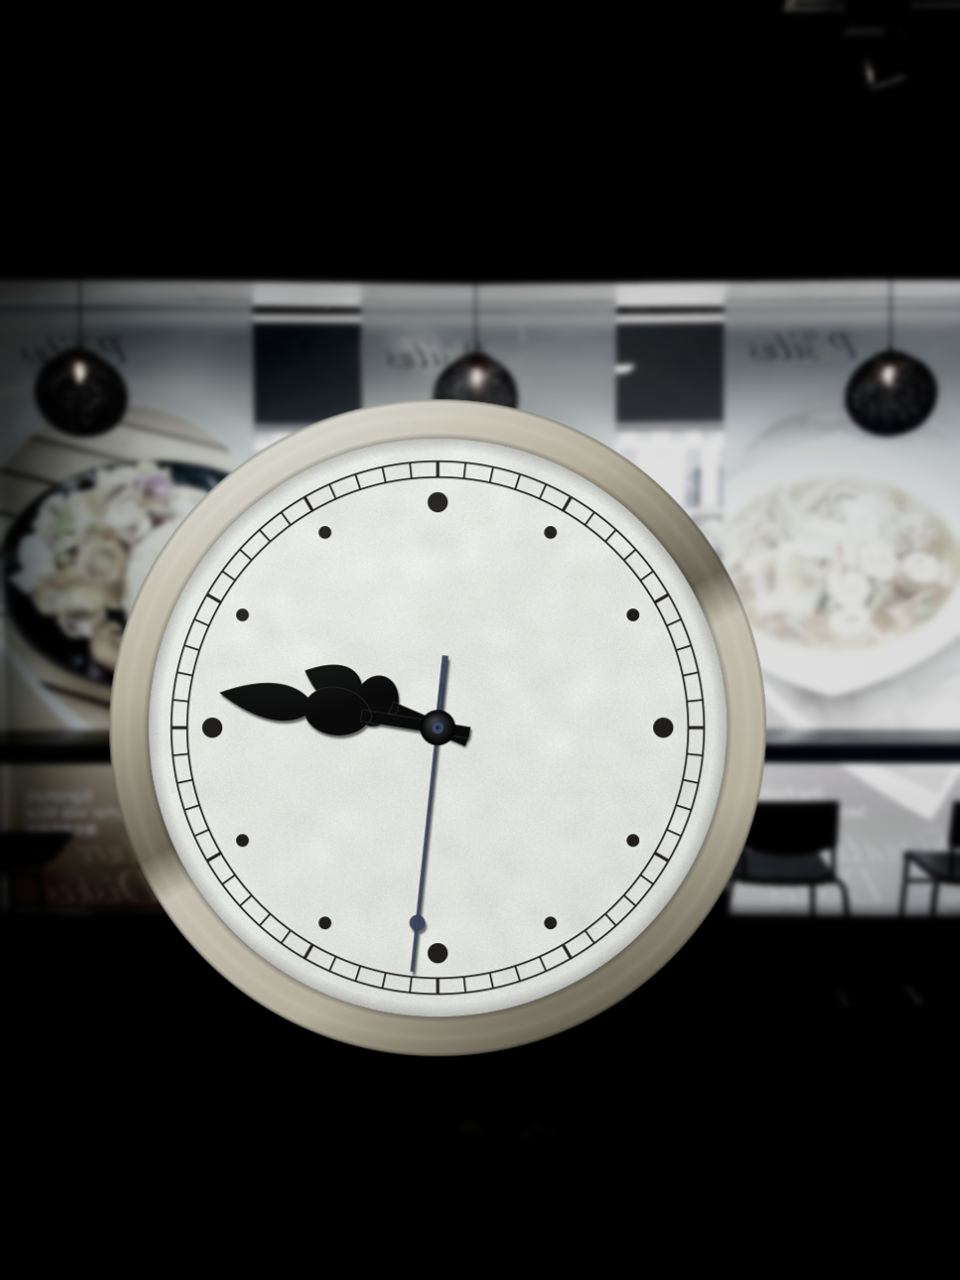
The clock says **9:46:31**
